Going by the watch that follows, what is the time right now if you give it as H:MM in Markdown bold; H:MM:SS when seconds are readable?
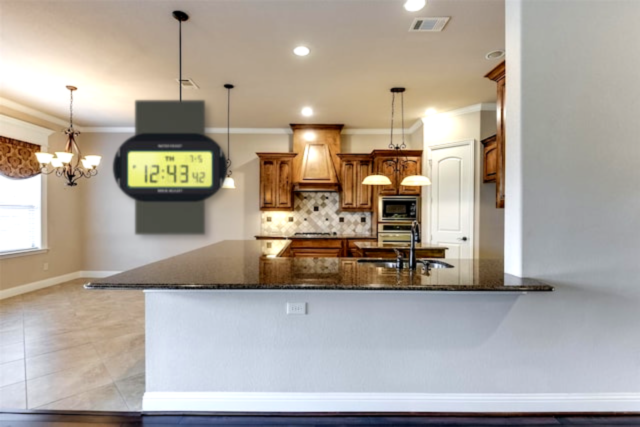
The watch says **12:43**
